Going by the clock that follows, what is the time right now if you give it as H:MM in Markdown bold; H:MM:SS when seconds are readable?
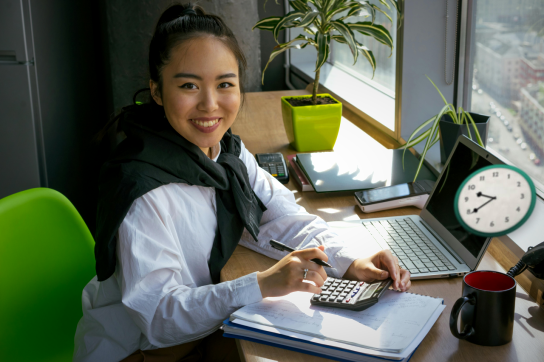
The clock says **9:39**
